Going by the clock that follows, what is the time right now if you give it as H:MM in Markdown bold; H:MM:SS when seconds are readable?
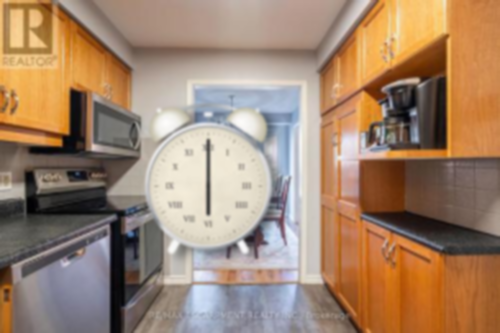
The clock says **6:00**
